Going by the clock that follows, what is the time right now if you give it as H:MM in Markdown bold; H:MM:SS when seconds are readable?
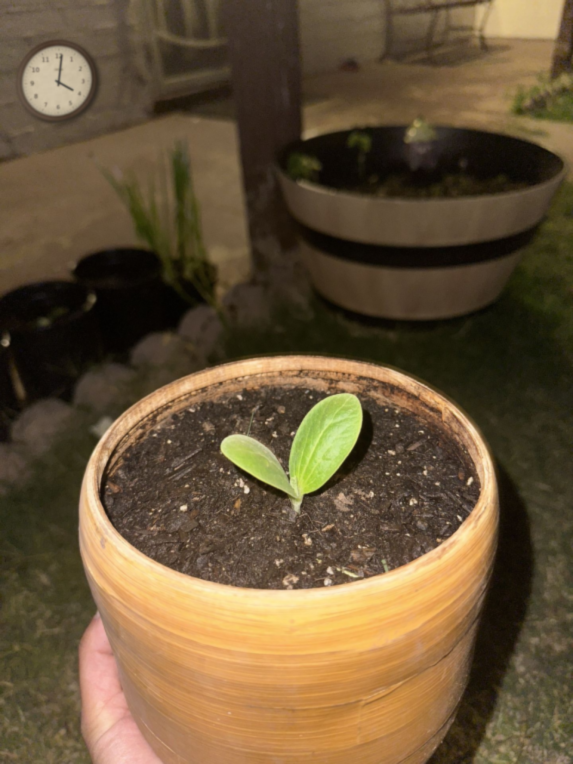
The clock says **4:01**
